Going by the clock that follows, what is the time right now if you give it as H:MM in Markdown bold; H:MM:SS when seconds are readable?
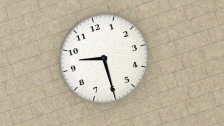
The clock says **9:30**
